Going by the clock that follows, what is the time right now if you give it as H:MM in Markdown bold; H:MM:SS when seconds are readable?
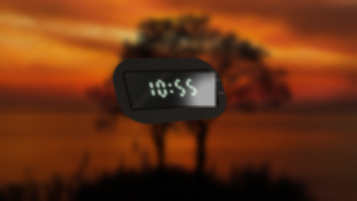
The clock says **10:55**
